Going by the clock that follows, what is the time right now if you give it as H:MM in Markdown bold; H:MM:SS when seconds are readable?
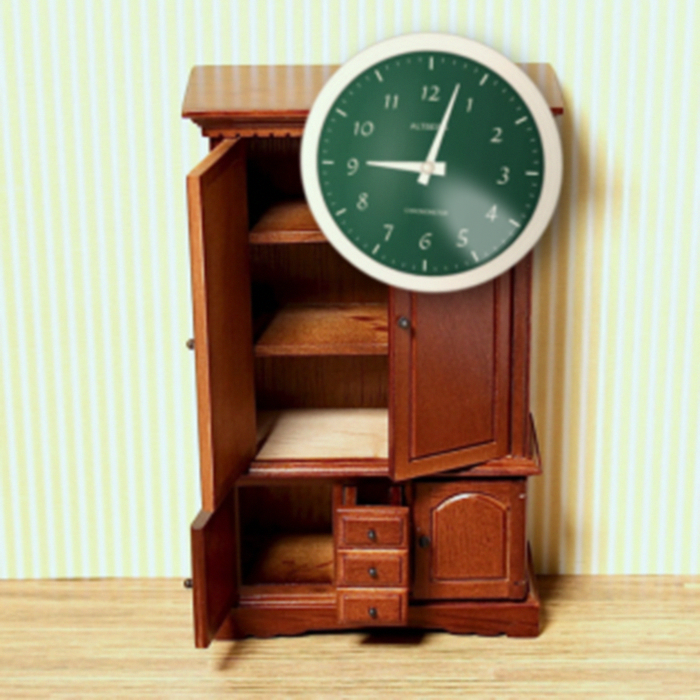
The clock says **9:03**
